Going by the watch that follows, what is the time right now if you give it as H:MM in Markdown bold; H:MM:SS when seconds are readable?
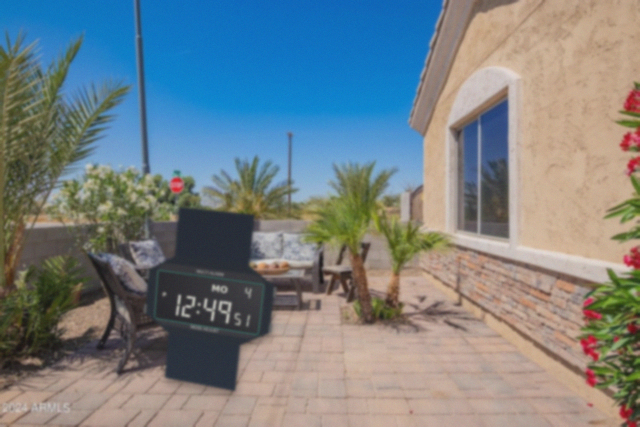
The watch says **12:49**
